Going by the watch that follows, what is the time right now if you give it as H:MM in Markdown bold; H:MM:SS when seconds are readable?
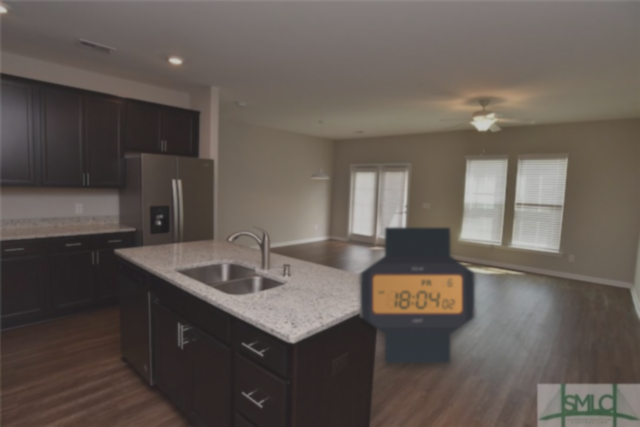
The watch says **18:04**
